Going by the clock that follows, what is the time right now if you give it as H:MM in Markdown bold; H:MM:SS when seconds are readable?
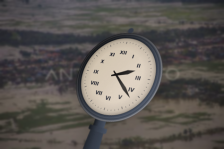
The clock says **2:22**
